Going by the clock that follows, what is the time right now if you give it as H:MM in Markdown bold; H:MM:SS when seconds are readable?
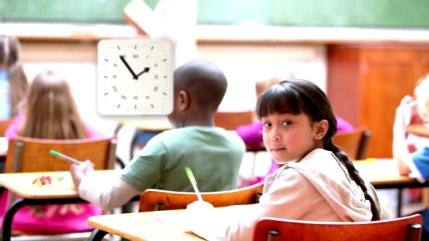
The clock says **1:54**
